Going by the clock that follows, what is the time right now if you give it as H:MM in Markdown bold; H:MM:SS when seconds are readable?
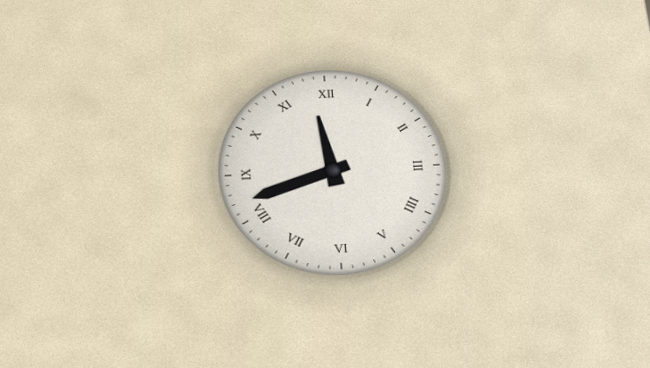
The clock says **11:42**
